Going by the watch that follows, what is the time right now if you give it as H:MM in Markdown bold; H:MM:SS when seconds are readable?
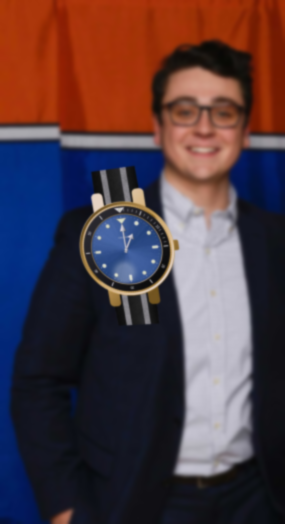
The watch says **1:00**
